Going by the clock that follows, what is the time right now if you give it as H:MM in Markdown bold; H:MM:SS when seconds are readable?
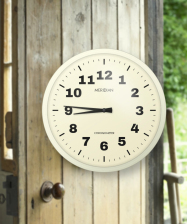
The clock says **8:46**
